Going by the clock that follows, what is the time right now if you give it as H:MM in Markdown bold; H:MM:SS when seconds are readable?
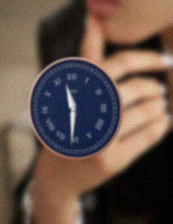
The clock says **11:31**
